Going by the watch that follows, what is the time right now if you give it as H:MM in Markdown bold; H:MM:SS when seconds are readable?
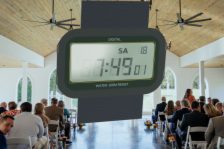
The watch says **7:49:01**
